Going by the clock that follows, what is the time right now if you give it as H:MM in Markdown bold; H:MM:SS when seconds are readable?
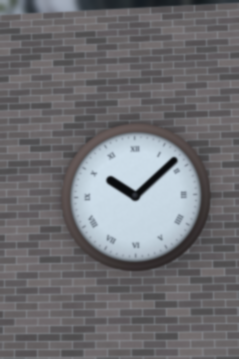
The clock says **10:08**
